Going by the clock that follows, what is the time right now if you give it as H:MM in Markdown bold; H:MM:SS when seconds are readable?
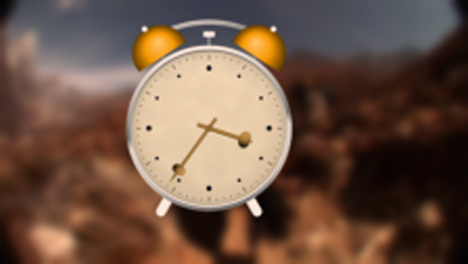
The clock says **3:36**
